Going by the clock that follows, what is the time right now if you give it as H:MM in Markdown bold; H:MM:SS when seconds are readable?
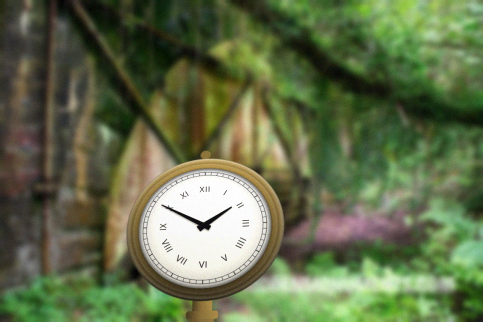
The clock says **1:50**
